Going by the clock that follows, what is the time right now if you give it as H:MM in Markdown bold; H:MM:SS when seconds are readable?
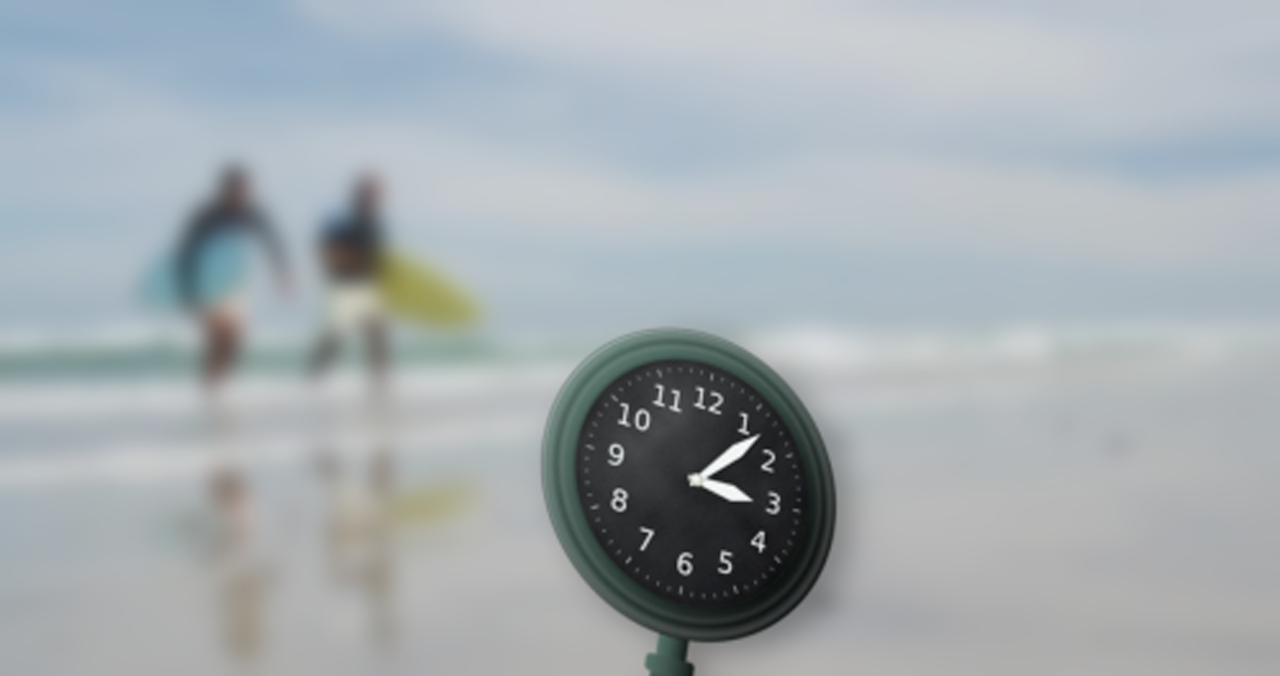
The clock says **3:07**
